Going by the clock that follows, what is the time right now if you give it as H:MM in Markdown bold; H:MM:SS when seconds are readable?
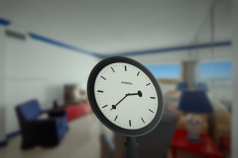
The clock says **2:38**
